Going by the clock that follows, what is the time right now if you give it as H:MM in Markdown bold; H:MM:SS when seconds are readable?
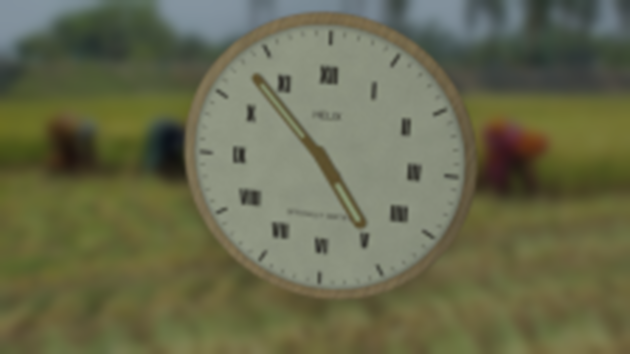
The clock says **4:53**
